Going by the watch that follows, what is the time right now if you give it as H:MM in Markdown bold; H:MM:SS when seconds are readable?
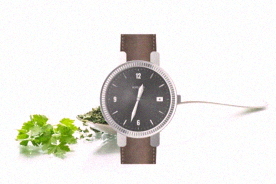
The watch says **12:33**
